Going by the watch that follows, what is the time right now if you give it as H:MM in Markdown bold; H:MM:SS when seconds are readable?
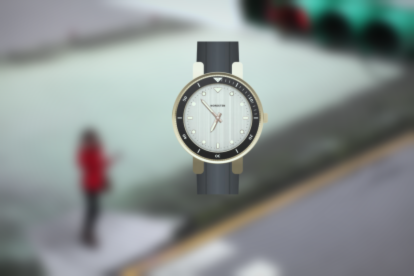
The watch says **6:53**
